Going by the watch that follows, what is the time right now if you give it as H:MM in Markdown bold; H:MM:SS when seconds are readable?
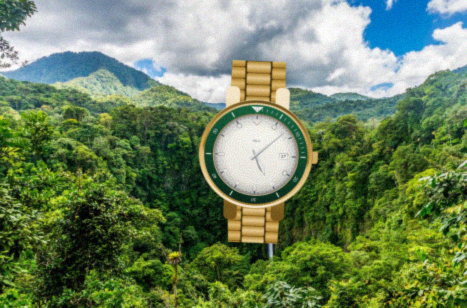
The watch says **5:08**
